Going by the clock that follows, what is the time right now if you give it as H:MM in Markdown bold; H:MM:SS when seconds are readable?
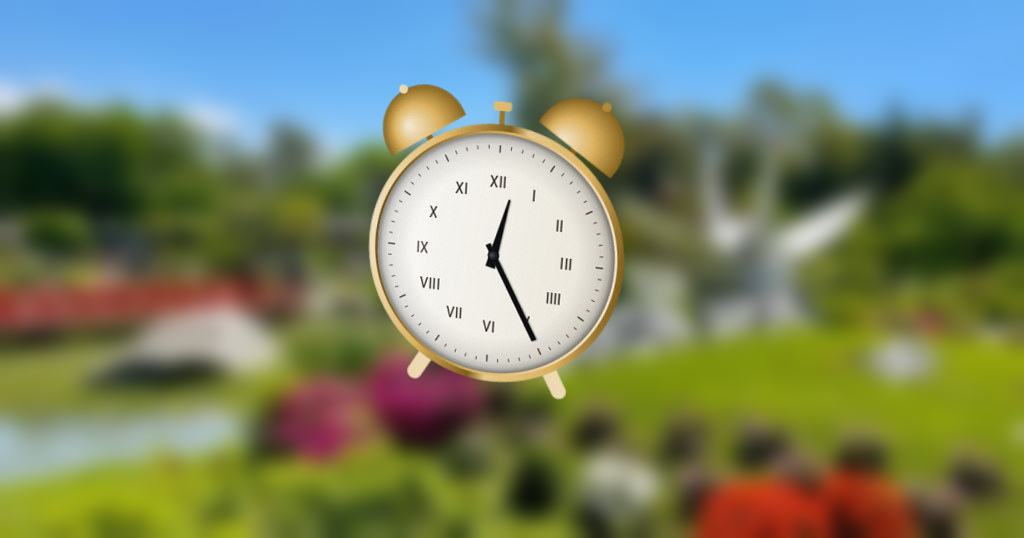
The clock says **12:25**
